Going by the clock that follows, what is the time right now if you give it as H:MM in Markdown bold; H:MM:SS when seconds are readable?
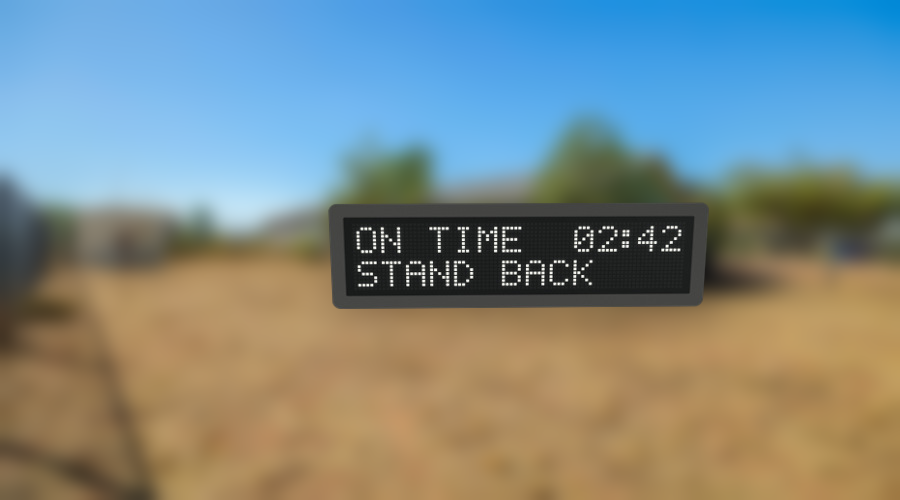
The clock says **2:42**
